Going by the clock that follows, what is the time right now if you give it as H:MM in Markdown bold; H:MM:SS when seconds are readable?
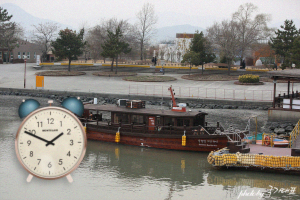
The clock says **1:49**
